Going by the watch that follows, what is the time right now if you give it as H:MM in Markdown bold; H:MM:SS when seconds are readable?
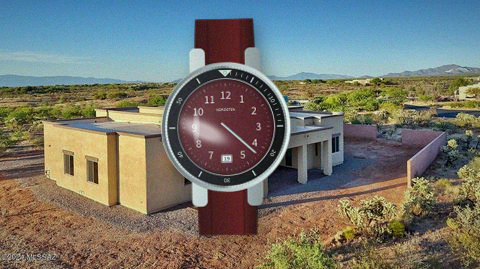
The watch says **4:22**
